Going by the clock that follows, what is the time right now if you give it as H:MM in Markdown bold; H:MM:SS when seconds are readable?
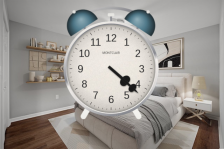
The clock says **4:22**
